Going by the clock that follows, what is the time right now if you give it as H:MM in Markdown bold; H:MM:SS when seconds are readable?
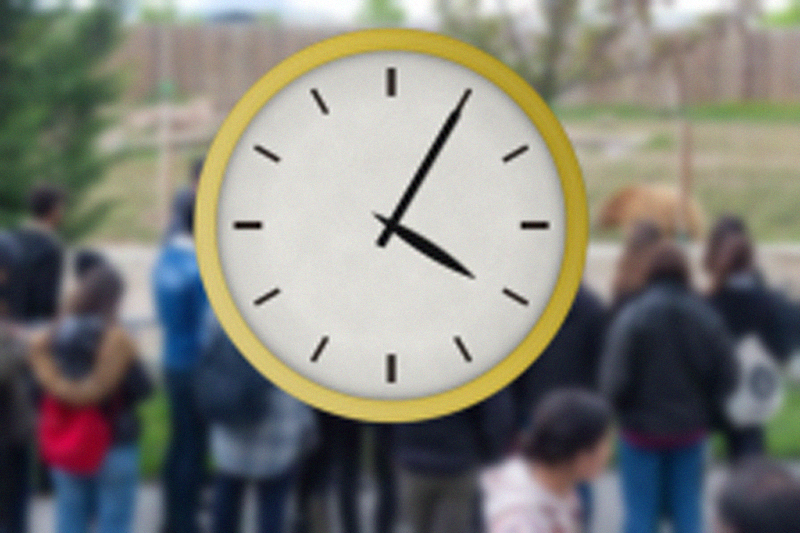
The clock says **4:05**
